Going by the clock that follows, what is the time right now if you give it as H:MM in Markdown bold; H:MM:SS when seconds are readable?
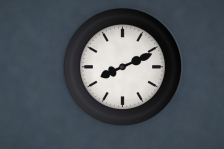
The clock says **8:11**
